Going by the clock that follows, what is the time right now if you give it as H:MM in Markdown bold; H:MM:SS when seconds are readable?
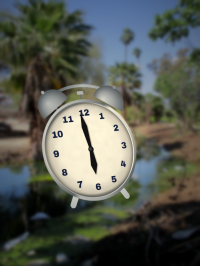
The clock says **5:59**
